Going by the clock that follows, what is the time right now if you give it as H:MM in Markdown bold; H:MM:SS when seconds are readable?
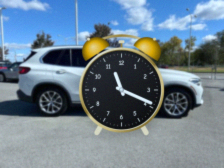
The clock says **11:19**
